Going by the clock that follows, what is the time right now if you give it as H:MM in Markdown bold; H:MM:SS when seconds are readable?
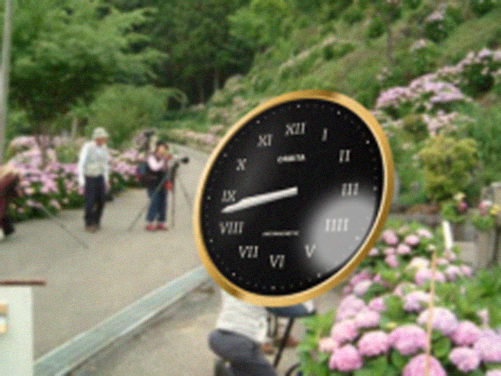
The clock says **8:43**
